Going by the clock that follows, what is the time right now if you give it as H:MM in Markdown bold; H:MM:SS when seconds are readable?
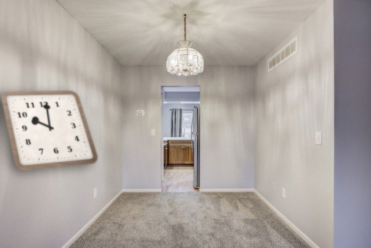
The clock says **10:01**
